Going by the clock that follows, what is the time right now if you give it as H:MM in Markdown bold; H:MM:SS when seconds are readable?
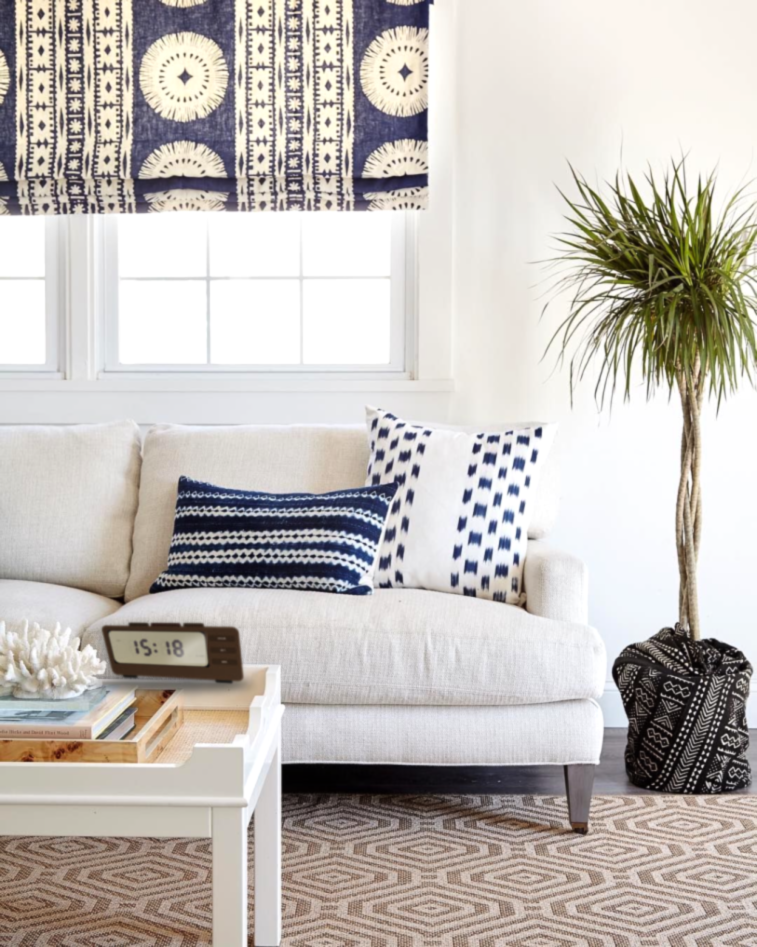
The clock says **15:18**
